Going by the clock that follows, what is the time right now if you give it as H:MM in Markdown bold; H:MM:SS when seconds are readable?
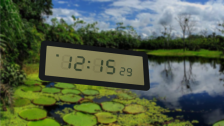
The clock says **12:15:29**
